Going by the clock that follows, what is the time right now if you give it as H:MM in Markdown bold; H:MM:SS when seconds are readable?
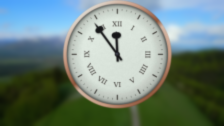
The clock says **11:54**
